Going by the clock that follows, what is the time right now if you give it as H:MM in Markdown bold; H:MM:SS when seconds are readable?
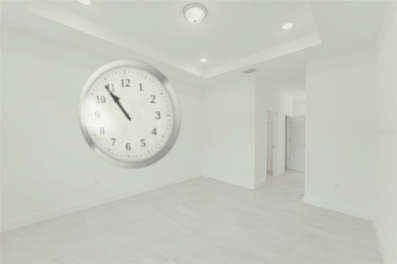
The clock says **10:54**
